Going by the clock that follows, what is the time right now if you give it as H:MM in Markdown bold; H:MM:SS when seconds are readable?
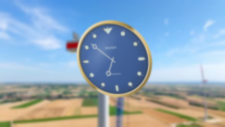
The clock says **6:52**
